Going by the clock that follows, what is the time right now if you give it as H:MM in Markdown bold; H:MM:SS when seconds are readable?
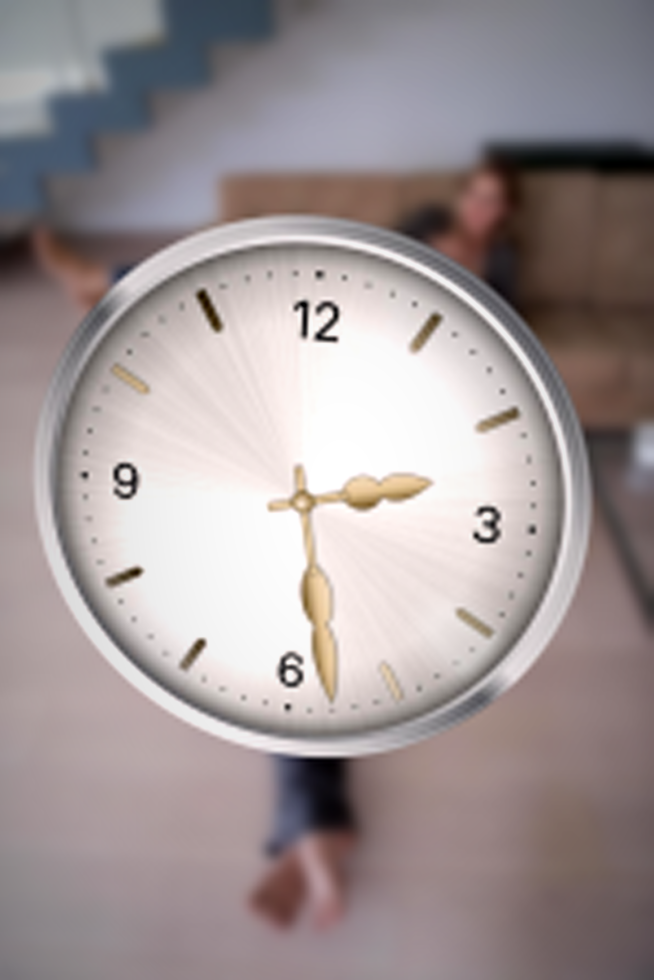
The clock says **2:28**
